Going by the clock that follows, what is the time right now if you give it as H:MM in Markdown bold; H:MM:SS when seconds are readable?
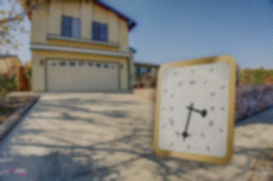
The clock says **3:32**
